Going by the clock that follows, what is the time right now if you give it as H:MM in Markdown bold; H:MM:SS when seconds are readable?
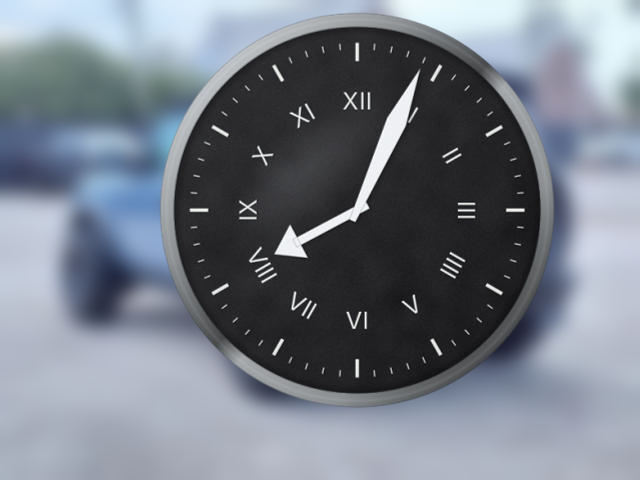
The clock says **8:04**
